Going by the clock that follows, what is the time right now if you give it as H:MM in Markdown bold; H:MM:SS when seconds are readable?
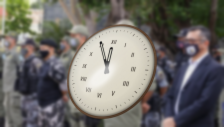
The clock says **11:55**
